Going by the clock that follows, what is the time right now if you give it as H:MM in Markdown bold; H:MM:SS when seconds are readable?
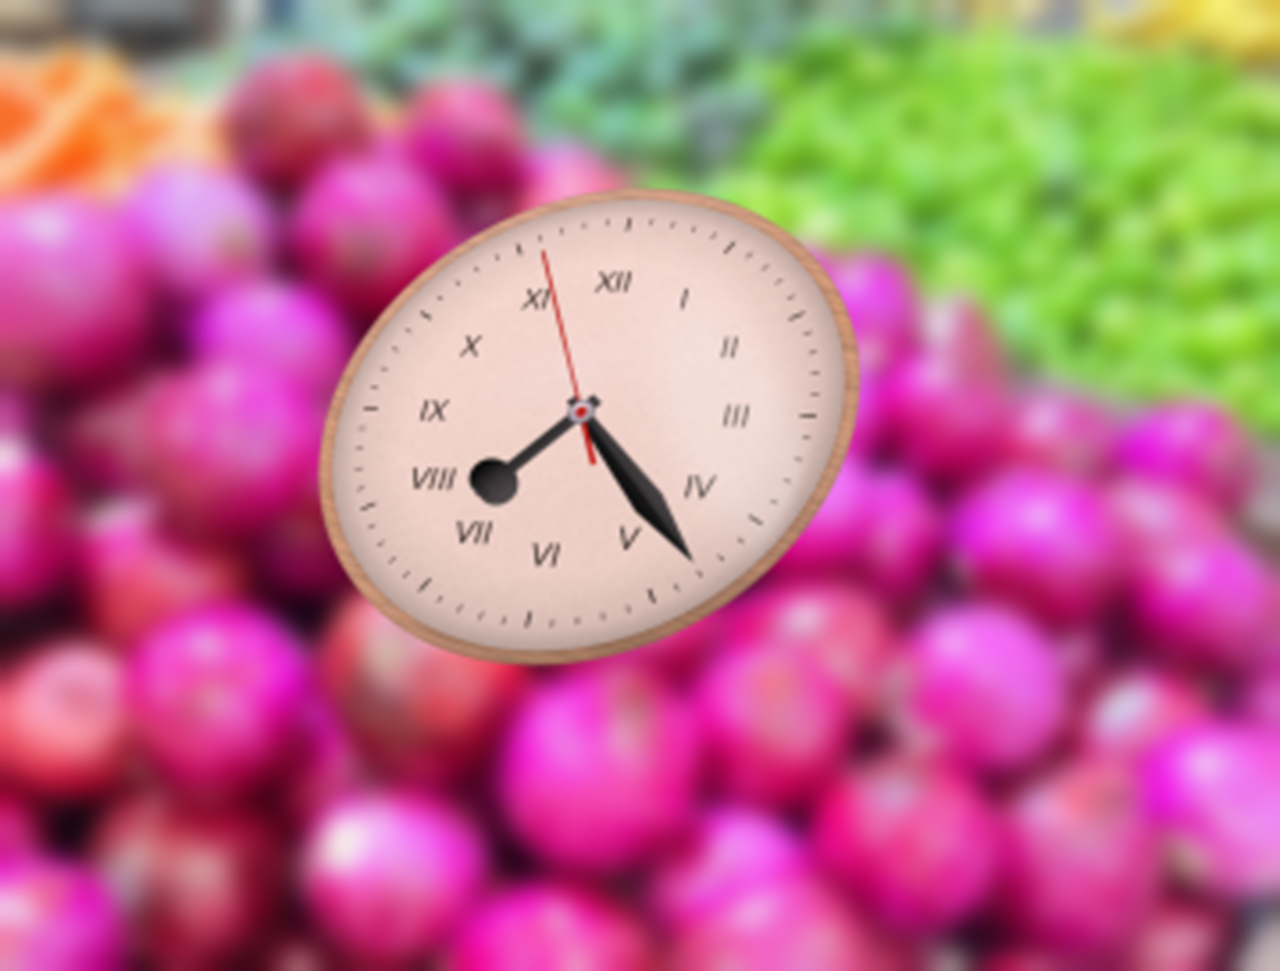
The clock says **7:22:56**
